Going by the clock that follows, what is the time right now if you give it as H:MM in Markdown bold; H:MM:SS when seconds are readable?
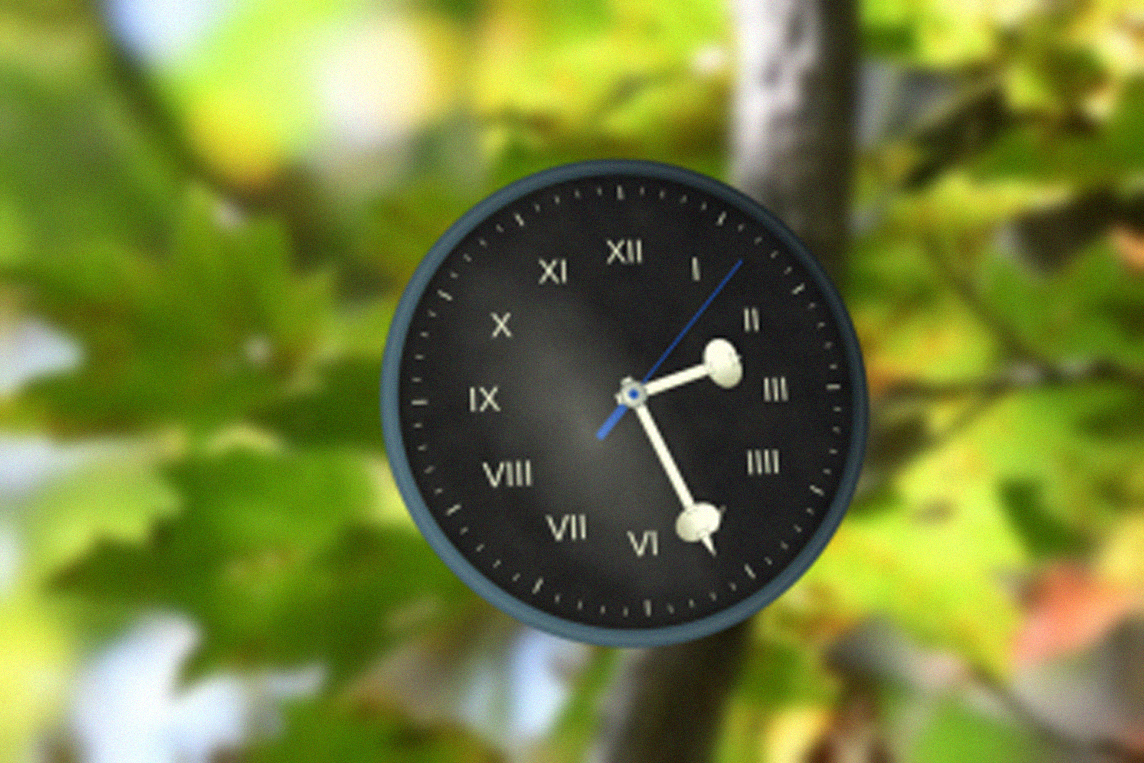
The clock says **2:26:07**
